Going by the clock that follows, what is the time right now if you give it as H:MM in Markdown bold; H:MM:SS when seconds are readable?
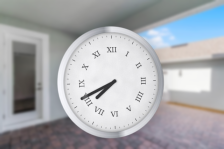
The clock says **7:41**
